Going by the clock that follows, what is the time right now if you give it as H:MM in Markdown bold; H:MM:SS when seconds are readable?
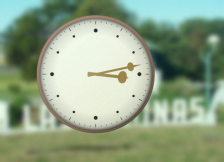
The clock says **3:13**
